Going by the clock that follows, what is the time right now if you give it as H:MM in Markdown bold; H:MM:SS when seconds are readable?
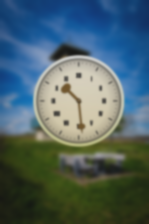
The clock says **10:29**
